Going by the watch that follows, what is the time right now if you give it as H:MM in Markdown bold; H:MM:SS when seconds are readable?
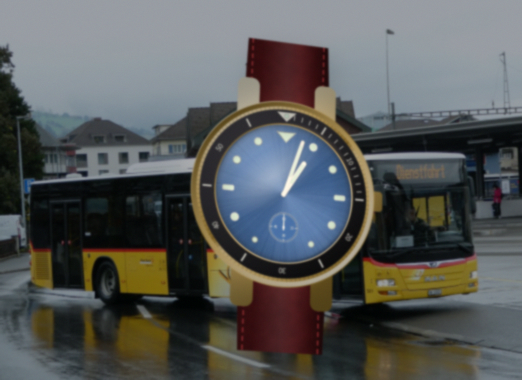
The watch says **1:03**
